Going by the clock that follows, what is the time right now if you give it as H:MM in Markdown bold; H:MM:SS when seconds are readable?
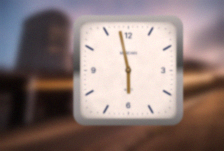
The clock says **5:58**
